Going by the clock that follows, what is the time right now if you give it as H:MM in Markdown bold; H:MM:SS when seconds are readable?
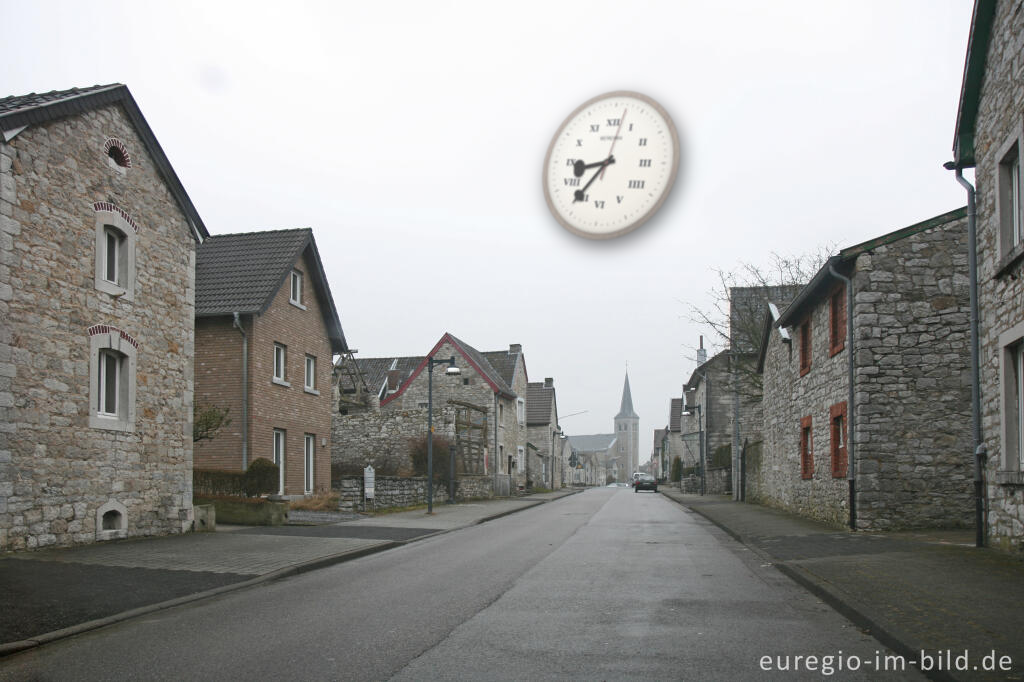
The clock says **8:36:02**
